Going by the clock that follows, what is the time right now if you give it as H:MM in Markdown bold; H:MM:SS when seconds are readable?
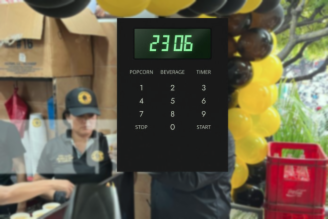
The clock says **23:06**
